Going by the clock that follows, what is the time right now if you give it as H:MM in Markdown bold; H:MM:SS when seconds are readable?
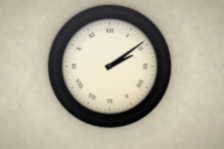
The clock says **2:09**
